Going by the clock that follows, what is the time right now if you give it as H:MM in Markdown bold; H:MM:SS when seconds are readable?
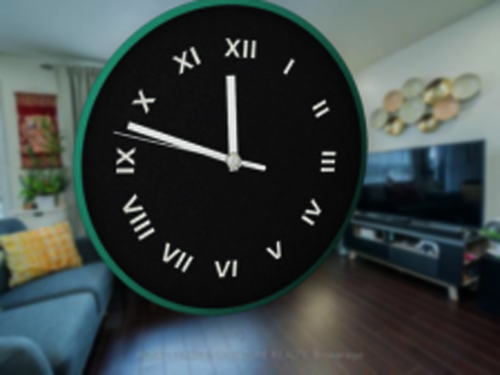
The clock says **11:47:47**
